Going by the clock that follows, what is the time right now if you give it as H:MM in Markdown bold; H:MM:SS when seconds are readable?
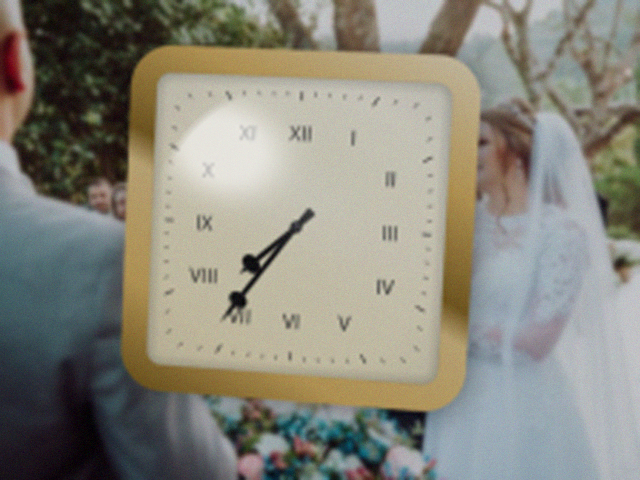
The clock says **7:36**
